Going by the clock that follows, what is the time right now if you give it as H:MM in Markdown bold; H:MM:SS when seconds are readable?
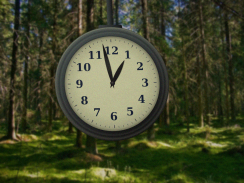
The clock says **12:58**
